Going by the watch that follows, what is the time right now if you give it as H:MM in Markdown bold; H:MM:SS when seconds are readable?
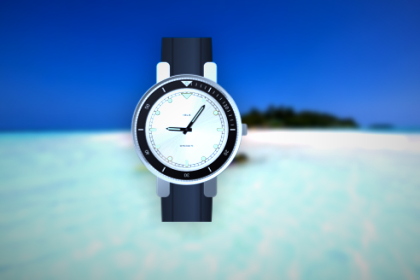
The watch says **9:06**
